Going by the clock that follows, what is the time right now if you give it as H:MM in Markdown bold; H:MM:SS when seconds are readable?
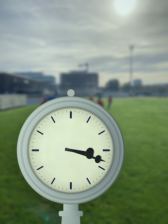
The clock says **3:18**
